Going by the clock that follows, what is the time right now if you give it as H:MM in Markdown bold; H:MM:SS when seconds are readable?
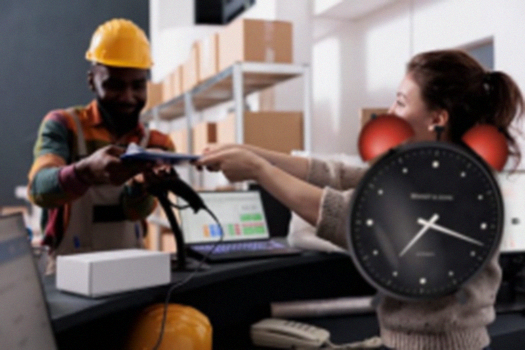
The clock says **7:18**
